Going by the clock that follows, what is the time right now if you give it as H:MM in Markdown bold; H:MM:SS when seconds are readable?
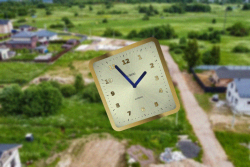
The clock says **1:56**
